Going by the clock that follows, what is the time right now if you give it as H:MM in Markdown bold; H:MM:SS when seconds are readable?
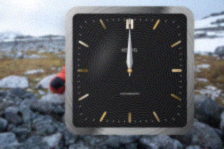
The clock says **12:00**
